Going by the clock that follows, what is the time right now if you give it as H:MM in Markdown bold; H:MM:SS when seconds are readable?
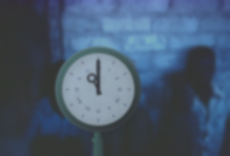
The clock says **11:00**
